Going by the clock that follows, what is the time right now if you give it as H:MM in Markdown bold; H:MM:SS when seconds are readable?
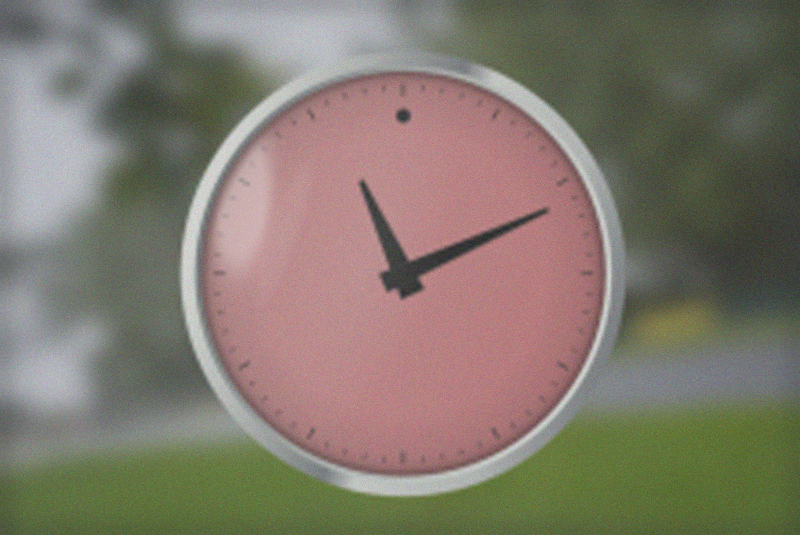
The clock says **11:11**
